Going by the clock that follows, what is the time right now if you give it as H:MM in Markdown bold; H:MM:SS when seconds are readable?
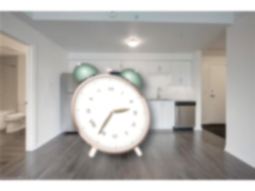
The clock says **2:36**
